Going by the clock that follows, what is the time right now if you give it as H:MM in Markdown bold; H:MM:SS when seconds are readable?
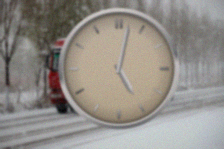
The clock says **5:02**
